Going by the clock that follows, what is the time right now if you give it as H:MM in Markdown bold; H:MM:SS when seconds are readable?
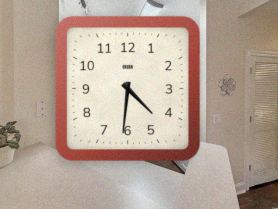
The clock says **4:31**
